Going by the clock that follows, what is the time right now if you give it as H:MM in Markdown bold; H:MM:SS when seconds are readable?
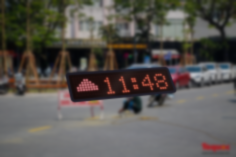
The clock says **11:48**
